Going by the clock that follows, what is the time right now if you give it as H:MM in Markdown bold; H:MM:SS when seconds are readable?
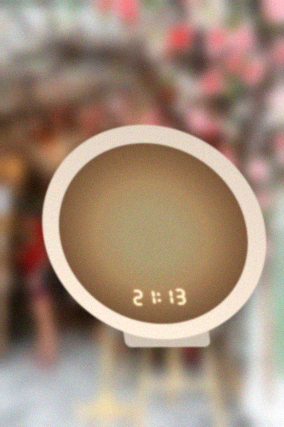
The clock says **21:13**
